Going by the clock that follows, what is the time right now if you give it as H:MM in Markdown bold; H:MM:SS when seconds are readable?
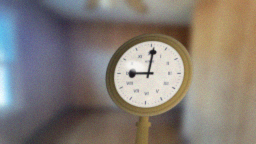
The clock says **9:01**
